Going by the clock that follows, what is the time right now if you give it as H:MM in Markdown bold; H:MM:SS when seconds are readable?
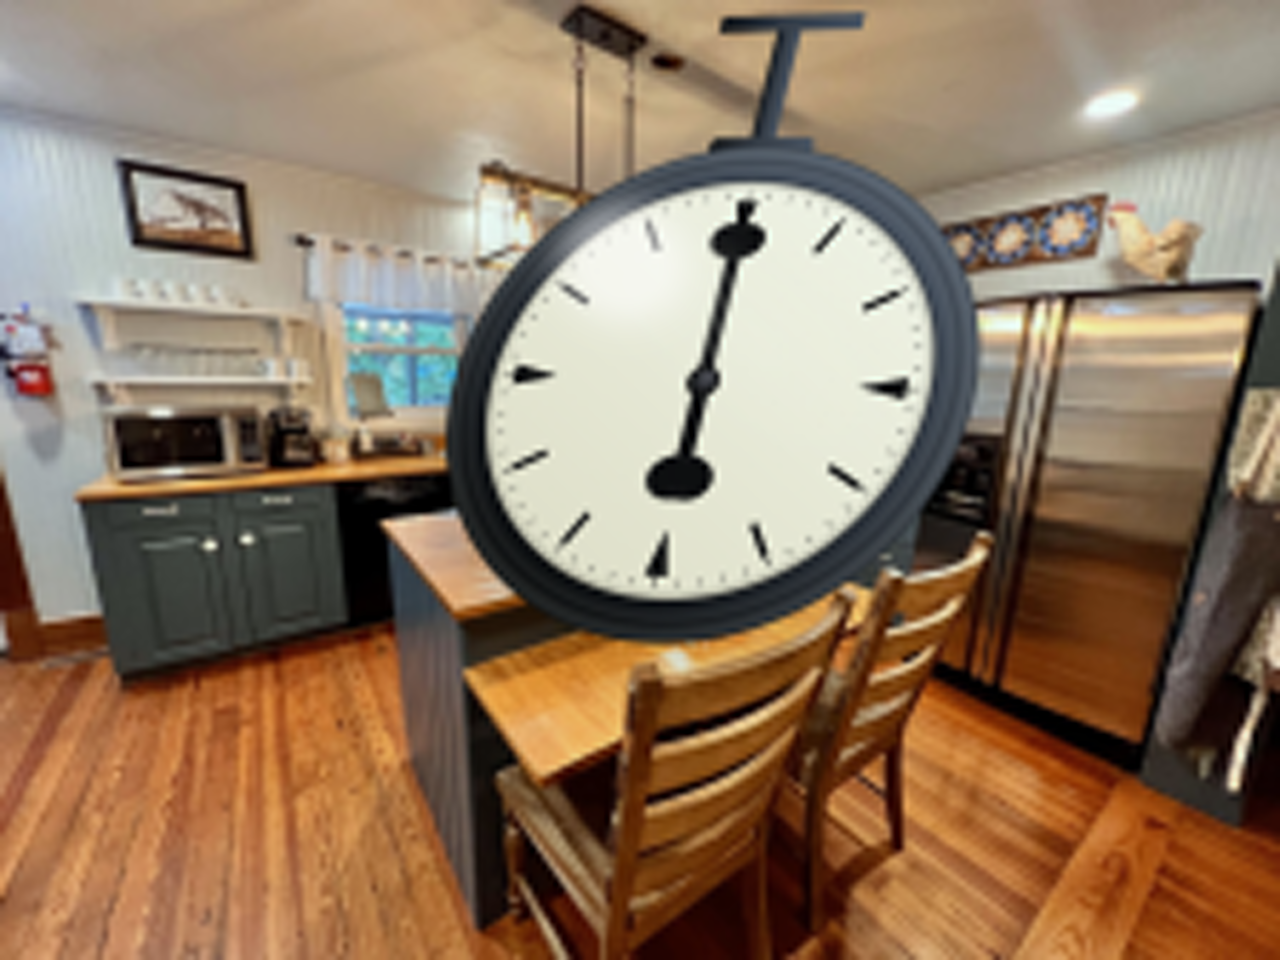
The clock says **6:00**
